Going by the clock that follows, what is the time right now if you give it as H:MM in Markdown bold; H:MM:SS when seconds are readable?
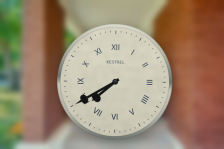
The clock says **7:40**
